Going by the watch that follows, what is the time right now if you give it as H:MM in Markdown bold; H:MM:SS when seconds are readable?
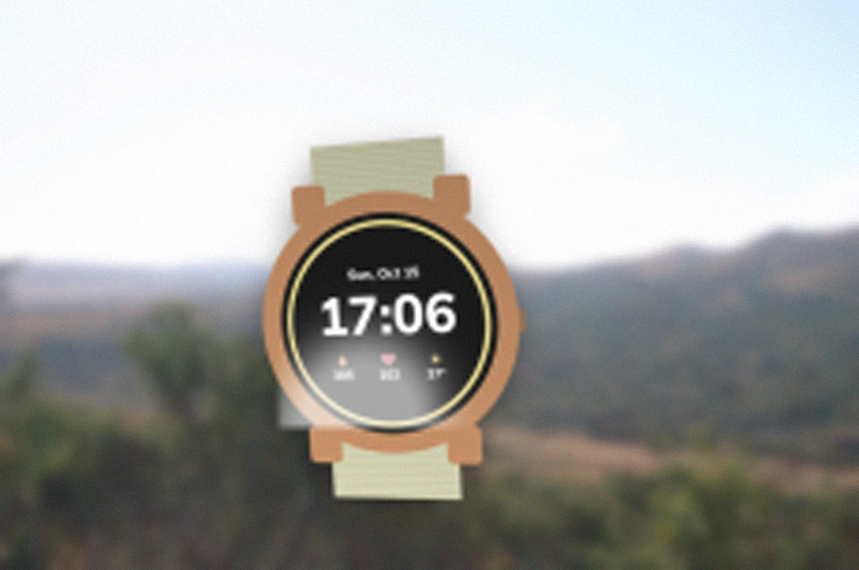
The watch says **17:06**
